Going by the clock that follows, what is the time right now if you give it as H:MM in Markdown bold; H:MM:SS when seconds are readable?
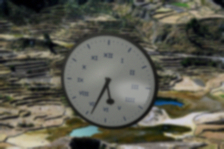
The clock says **5:34**
